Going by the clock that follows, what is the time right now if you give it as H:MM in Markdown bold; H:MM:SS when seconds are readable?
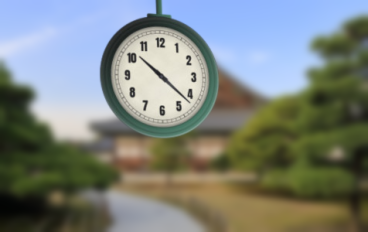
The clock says **10:22**
